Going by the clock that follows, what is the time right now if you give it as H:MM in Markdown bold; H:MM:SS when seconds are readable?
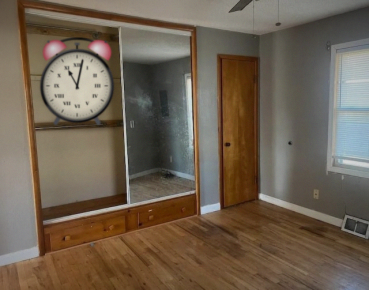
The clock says **11:02**
